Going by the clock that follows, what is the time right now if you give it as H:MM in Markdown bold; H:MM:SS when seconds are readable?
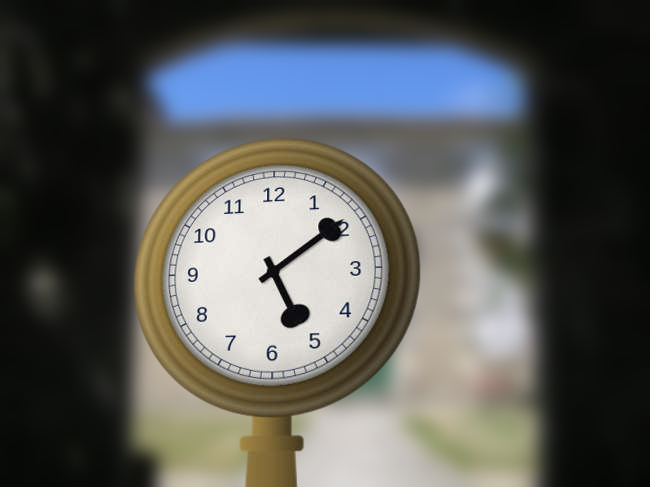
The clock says **5:09**
